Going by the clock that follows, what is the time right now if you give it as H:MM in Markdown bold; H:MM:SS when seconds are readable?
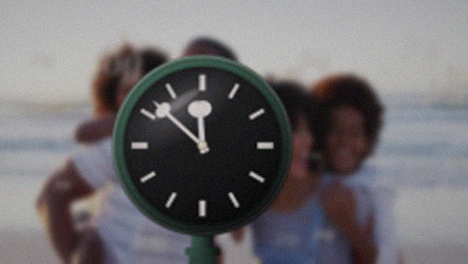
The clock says **11:52**
